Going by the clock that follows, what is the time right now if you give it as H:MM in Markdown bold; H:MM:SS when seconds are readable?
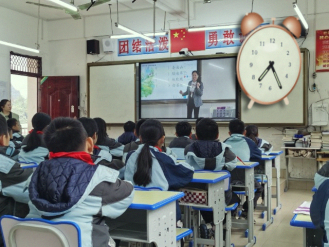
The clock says **7:25**
